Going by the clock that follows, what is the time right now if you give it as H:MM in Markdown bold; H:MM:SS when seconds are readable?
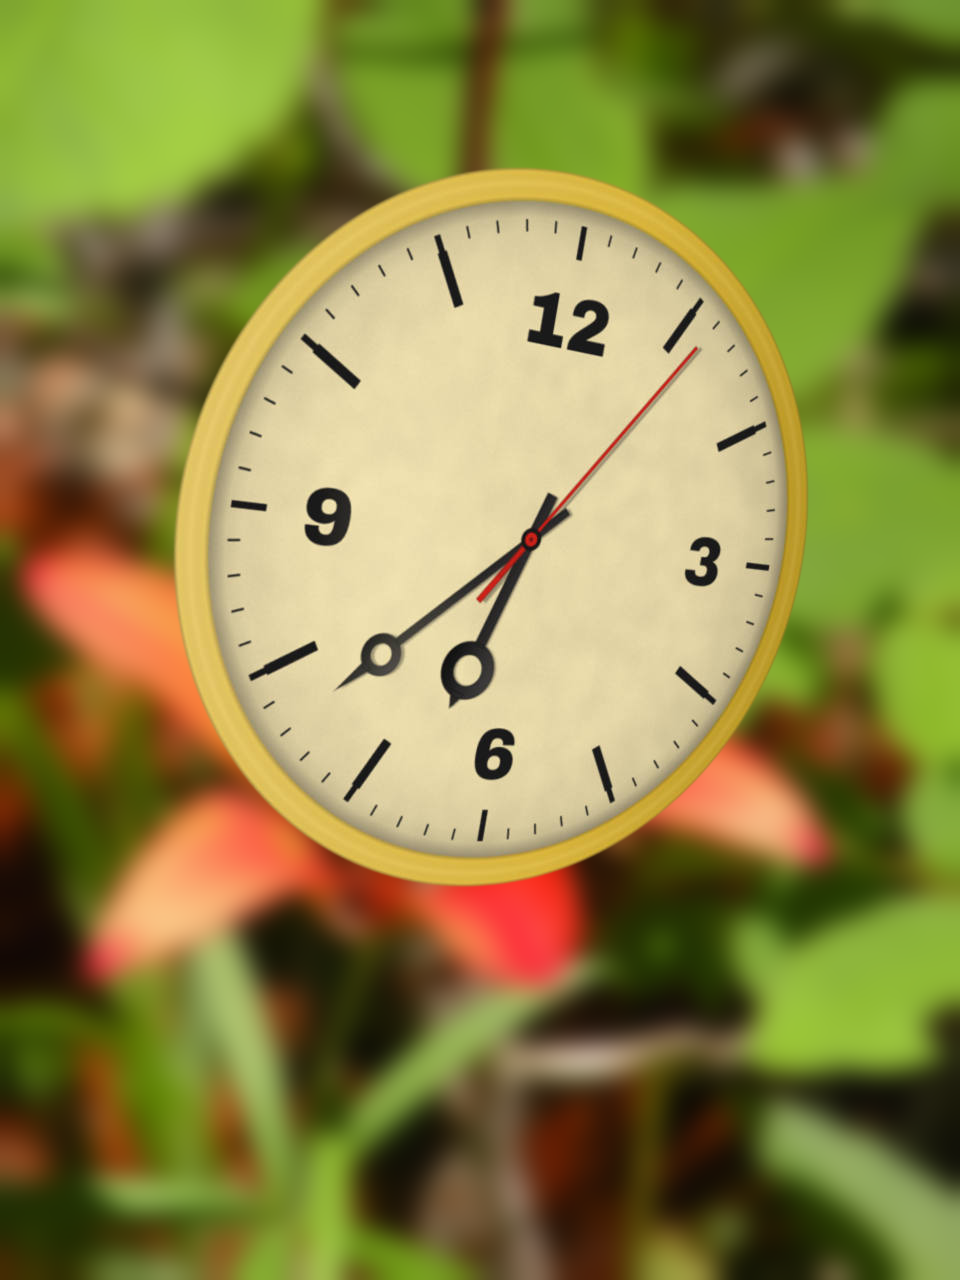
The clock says **6:38:06**
